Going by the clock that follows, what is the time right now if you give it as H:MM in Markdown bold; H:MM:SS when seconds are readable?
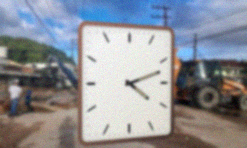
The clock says **4:12**
